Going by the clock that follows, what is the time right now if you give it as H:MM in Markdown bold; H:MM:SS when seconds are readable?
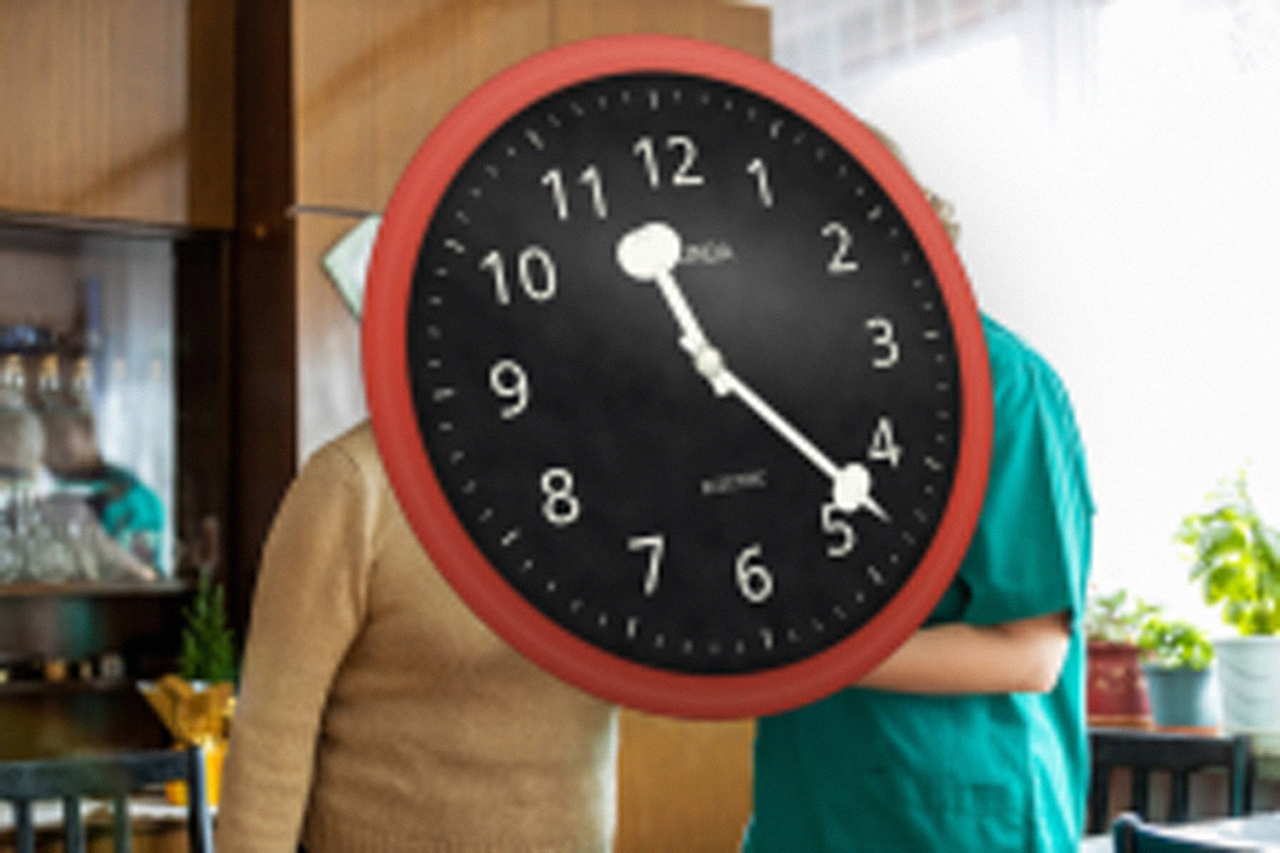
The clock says **11:23**
